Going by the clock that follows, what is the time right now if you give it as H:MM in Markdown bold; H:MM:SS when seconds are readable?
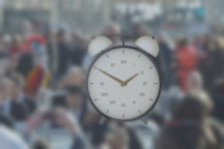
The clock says **1:50**
